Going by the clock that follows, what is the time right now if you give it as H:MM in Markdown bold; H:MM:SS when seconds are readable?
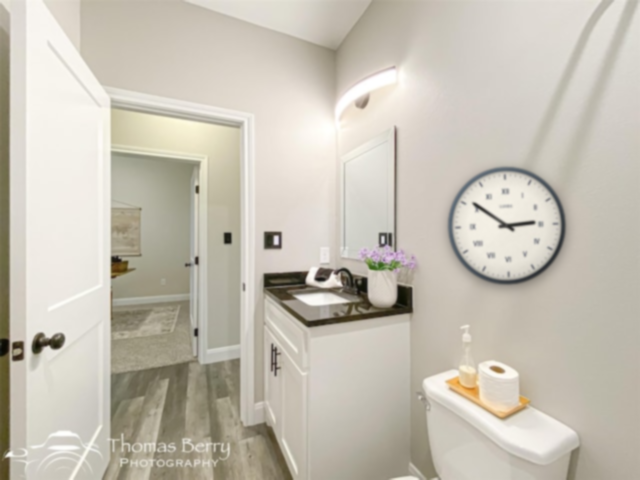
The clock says **2:51**
